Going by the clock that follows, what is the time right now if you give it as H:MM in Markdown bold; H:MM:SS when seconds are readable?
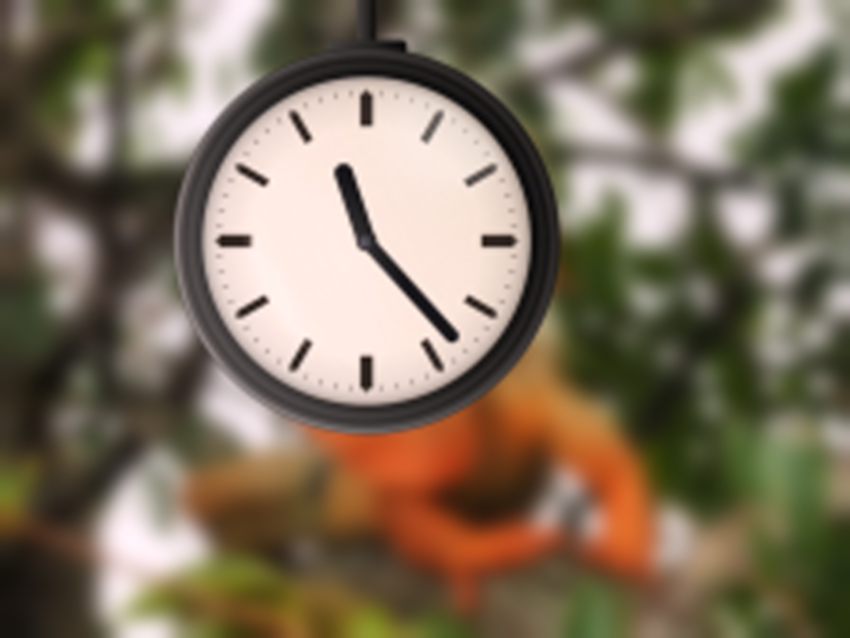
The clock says **11:23**
